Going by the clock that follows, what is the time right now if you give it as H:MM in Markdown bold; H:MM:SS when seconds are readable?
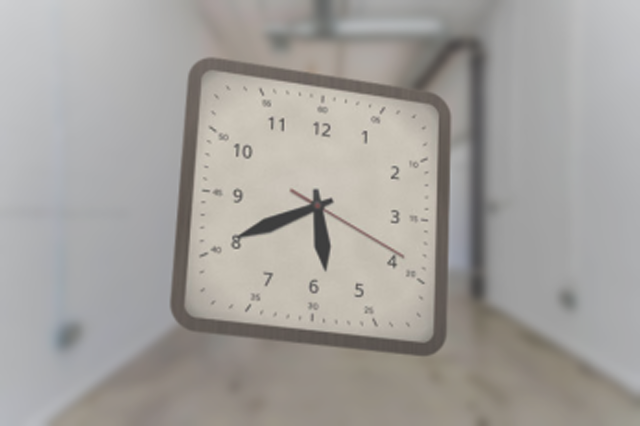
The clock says **5:40:19**
